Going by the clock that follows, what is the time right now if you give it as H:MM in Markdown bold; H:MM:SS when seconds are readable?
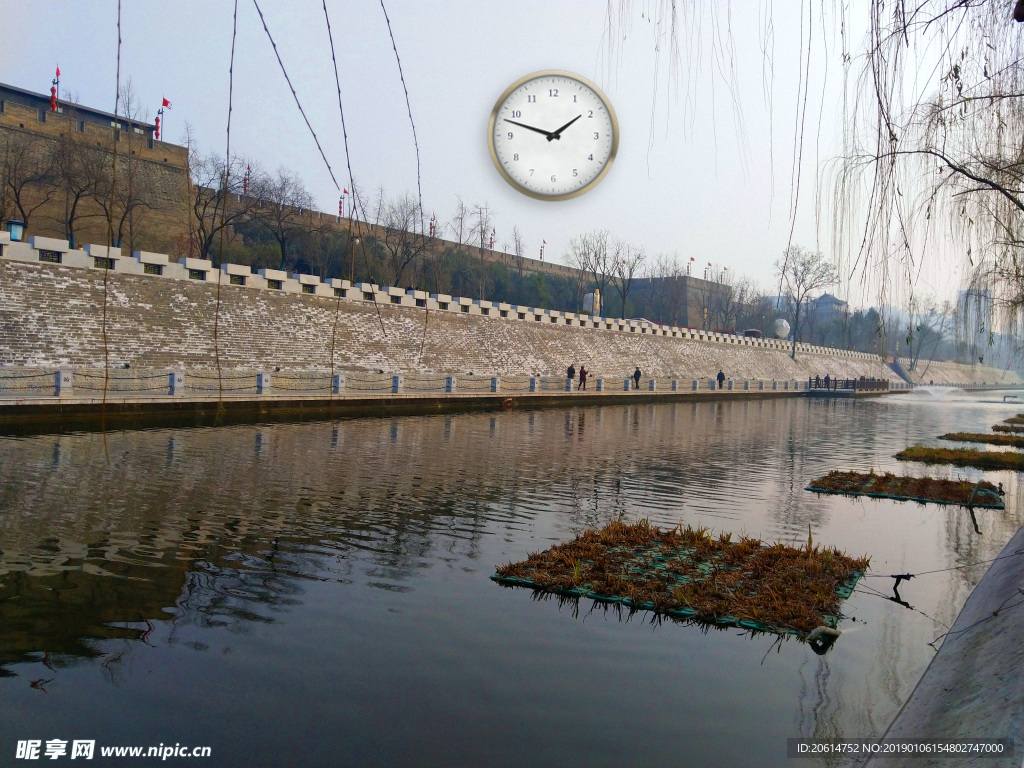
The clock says **1:48**
